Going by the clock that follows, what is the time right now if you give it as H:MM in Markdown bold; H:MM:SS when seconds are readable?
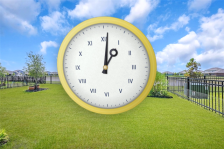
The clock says **1:01**
